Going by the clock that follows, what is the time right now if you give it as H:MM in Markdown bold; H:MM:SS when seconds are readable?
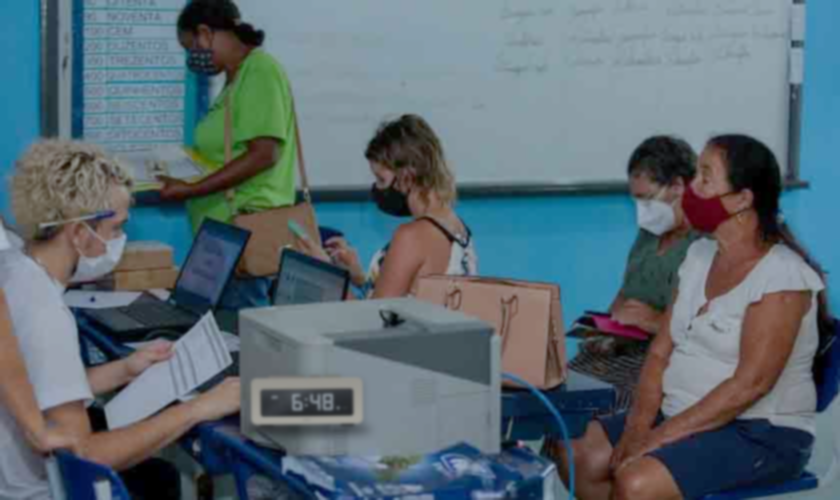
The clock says **6:48**
